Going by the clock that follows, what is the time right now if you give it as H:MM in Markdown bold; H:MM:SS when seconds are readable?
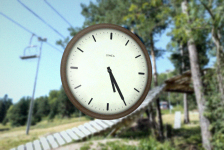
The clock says **5:25**
